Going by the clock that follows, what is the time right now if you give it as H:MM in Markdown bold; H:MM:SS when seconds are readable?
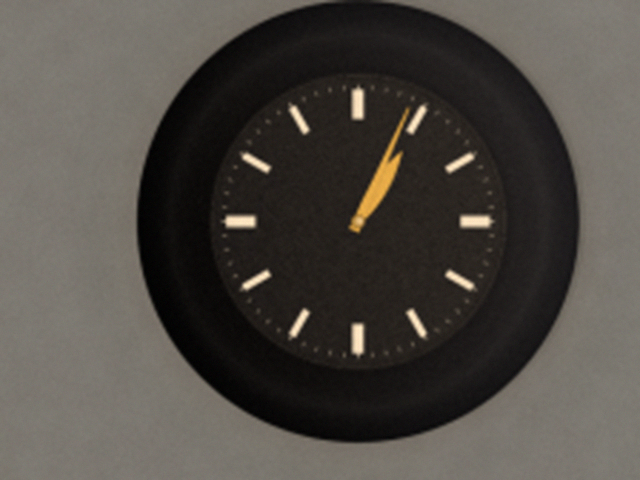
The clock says **1:04**
